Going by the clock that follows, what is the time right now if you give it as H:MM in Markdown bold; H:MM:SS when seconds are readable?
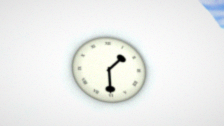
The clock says **1:30**
